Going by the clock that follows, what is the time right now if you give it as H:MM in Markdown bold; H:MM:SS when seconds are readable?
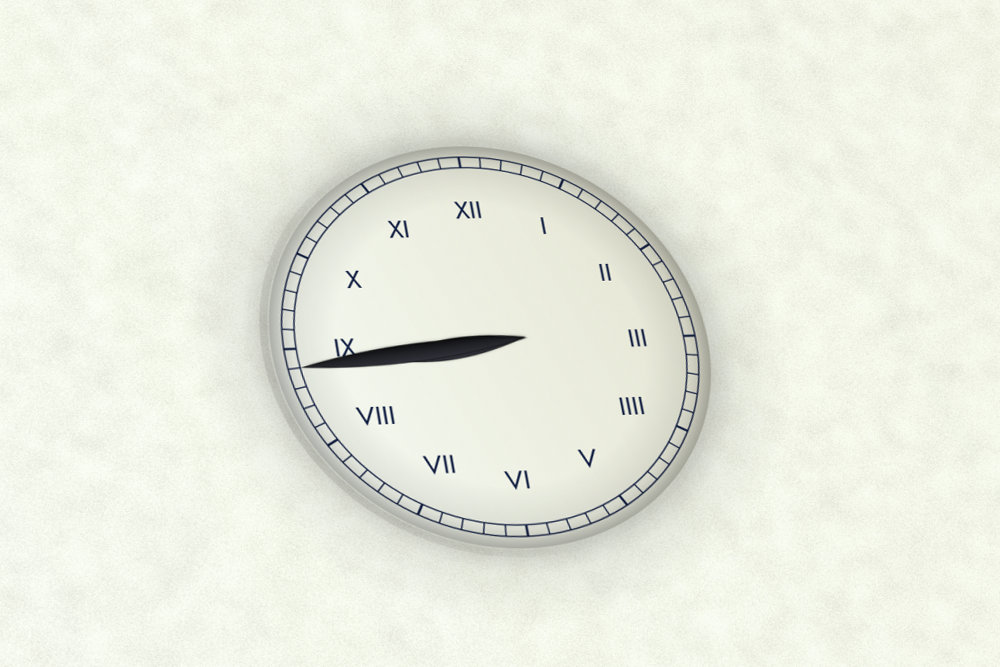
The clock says **8:44**
